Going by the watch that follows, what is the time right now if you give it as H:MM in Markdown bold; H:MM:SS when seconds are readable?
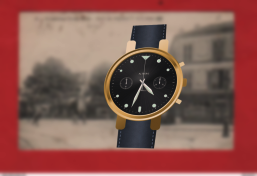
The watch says **4:33**
